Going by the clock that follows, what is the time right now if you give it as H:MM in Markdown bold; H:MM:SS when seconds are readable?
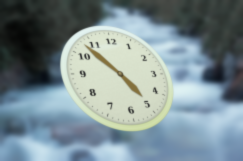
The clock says **4:53**
